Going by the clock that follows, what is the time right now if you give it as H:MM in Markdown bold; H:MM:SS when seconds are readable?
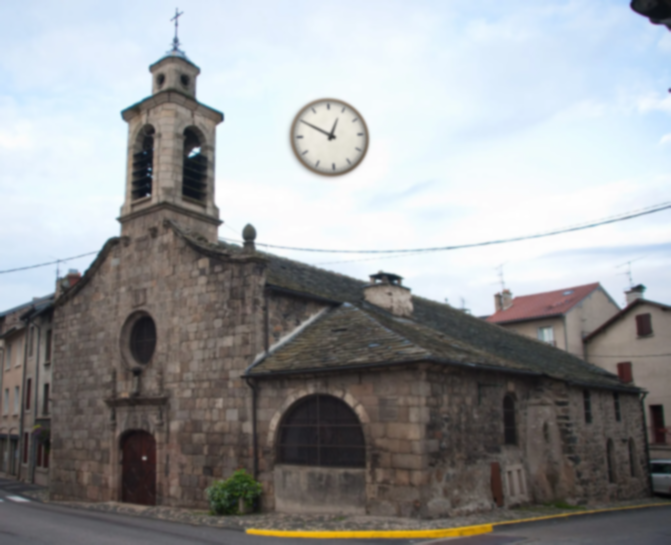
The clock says **12:50**
